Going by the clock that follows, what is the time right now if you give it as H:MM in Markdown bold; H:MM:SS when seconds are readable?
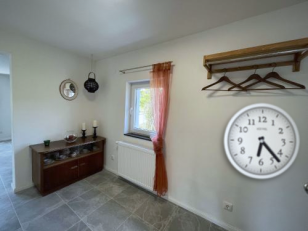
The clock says **6:23**
